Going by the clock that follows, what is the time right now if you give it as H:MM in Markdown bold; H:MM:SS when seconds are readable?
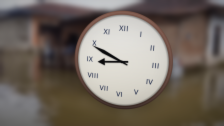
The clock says **8:49**
